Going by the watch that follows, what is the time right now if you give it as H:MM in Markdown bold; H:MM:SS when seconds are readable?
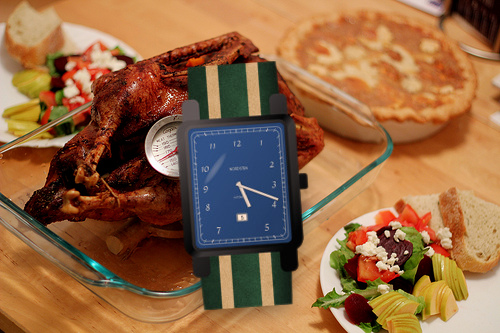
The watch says **5:19**
